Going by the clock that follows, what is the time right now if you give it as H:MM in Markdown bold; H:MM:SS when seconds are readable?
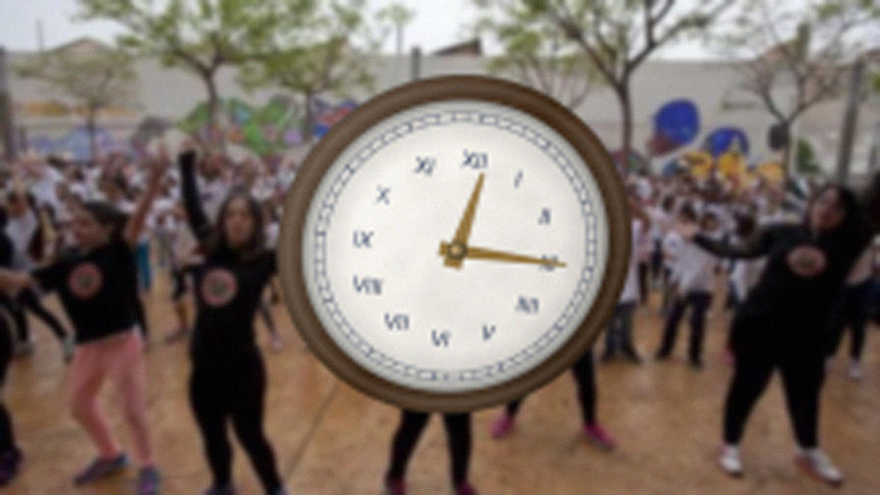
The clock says **12:15**
